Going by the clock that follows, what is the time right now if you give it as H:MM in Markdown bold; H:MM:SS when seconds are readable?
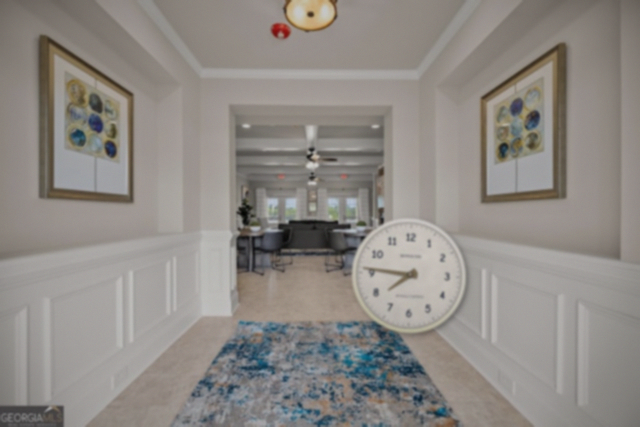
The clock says **7:46**
